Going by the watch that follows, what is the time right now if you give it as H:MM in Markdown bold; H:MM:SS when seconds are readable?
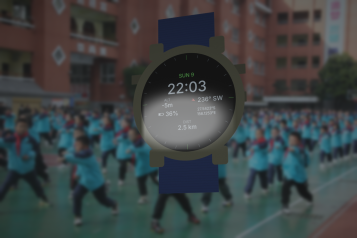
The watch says **22:03**
